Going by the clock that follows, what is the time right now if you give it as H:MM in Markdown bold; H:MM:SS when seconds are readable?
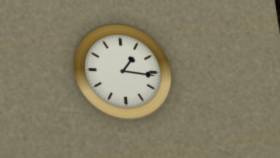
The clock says **1:16**
